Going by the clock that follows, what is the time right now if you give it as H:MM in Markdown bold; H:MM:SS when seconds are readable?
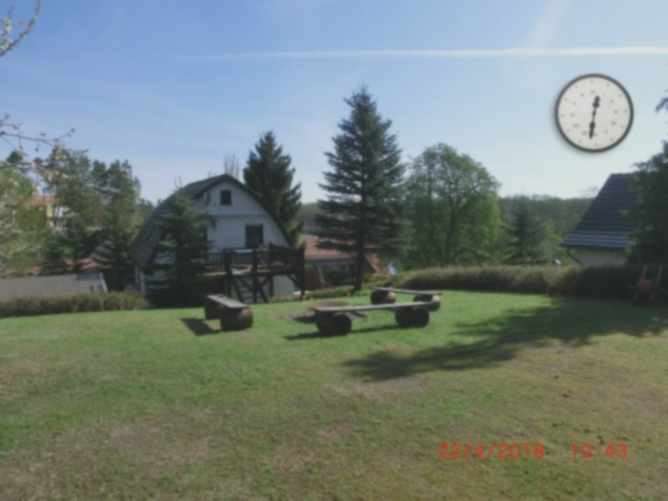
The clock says **12:32**
